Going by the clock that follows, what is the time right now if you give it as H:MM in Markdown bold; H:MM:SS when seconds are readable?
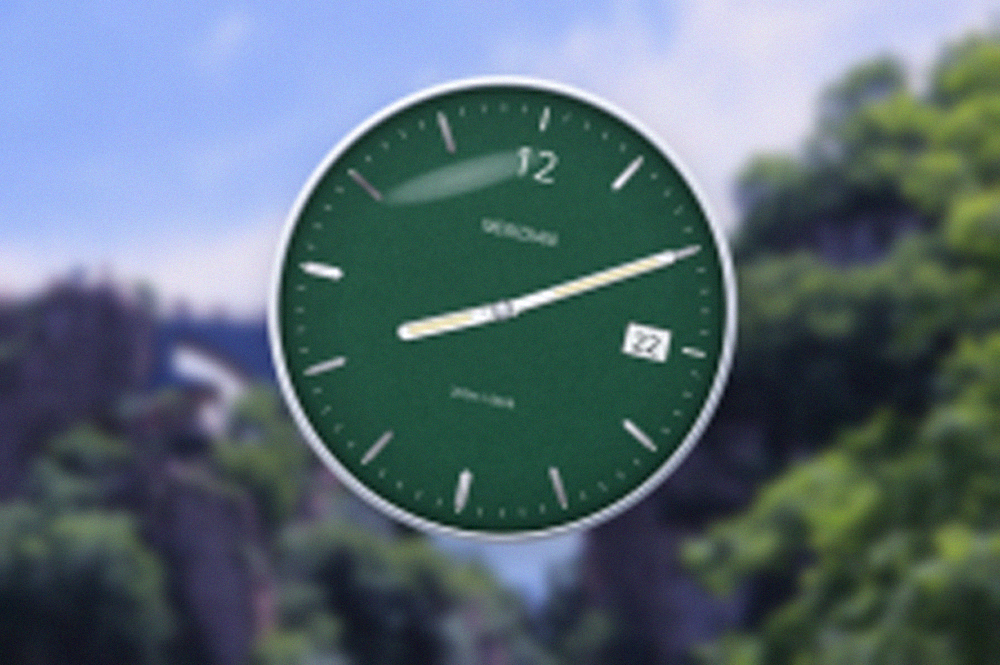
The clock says **8:10**
